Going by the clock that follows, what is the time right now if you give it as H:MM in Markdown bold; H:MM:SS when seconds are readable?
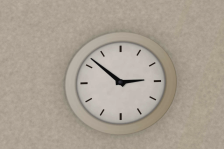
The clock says **2:52**
